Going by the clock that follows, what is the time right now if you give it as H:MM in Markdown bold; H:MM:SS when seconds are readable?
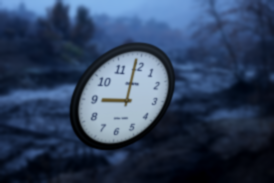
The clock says **8:59**
